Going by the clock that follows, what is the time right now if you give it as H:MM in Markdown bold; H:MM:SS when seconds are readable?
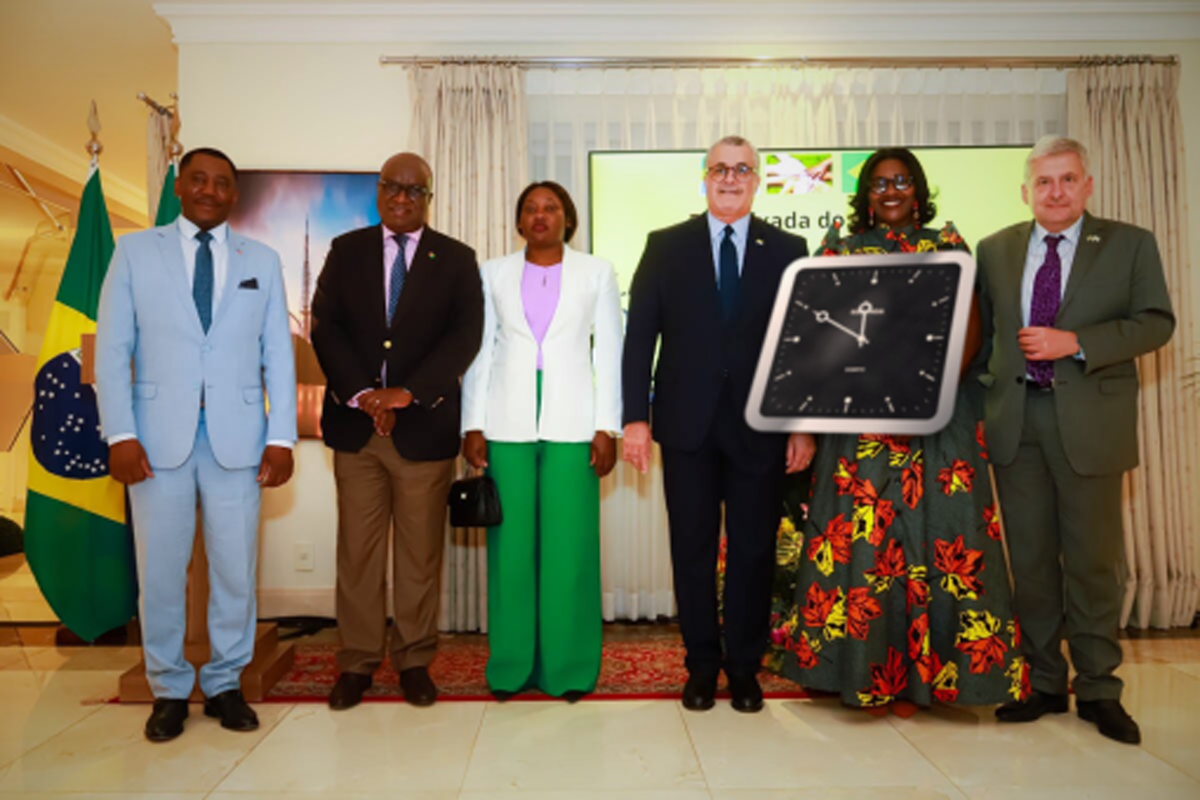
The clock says **11:50**
